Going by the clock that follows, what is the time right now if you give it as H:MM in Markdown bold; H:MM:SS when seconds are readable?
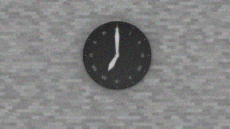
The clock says **7:00**
